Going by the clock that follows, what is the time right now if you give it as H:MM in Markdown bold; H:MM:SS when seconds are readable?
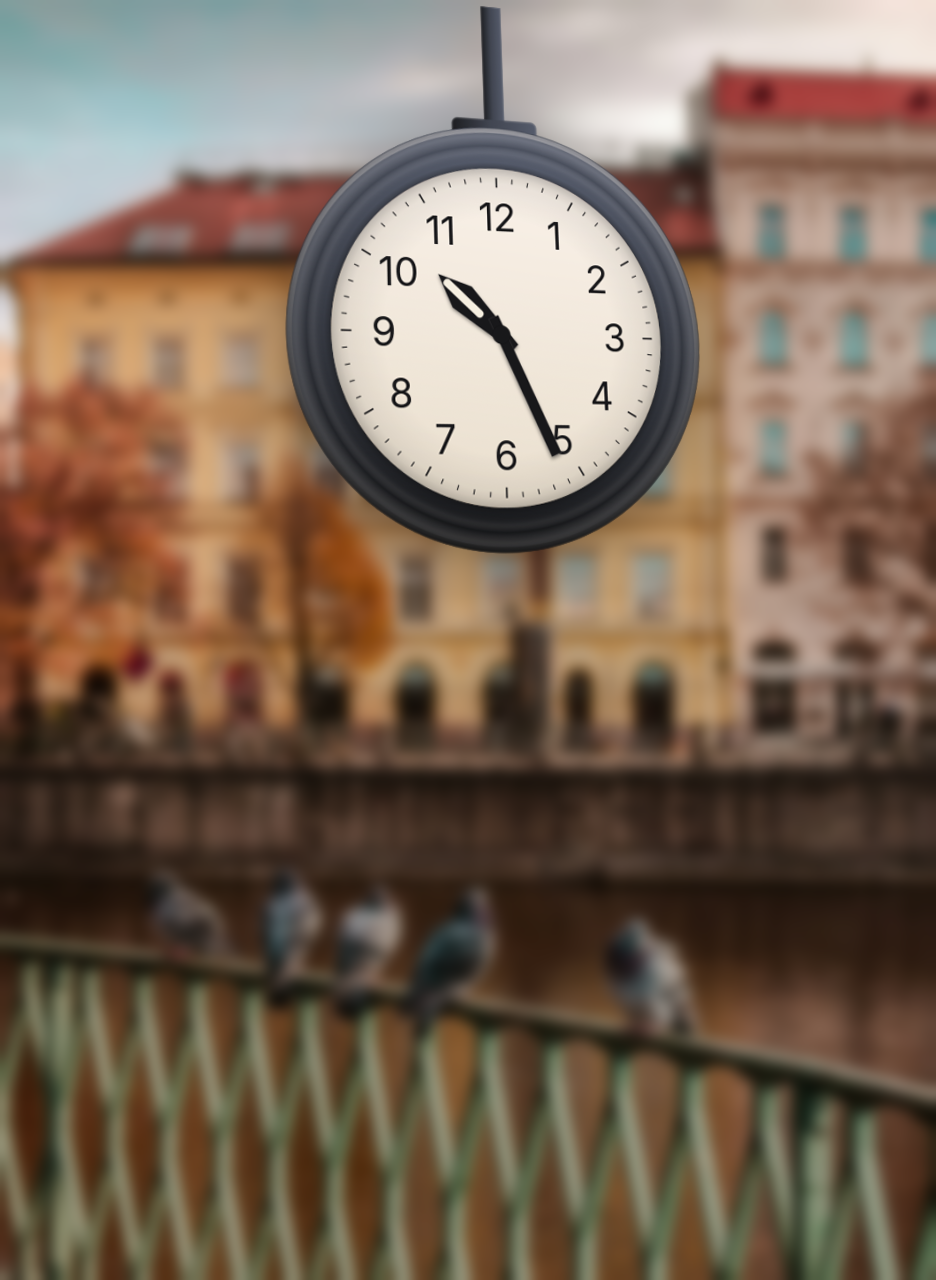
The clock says **10:26**
